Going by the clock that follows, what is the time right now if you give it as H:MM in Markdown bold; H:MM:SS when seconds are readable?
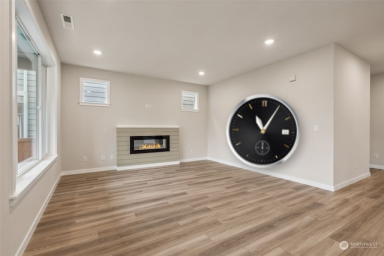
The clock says **11:05**
